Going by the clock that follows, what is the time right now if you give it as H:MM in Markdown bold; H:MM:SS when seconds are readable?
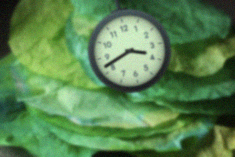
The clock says **3:42**
